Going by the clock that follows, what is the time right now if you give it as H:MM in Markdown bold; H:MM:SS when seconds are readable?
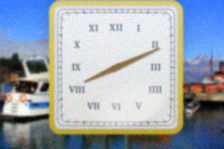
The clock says **8:11**
